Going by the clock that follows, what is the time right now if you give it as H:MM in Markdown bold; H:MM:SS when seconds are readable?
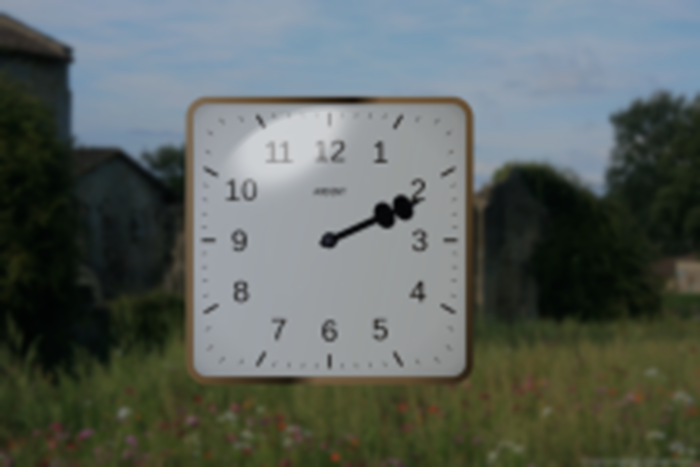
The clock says **2:11**
